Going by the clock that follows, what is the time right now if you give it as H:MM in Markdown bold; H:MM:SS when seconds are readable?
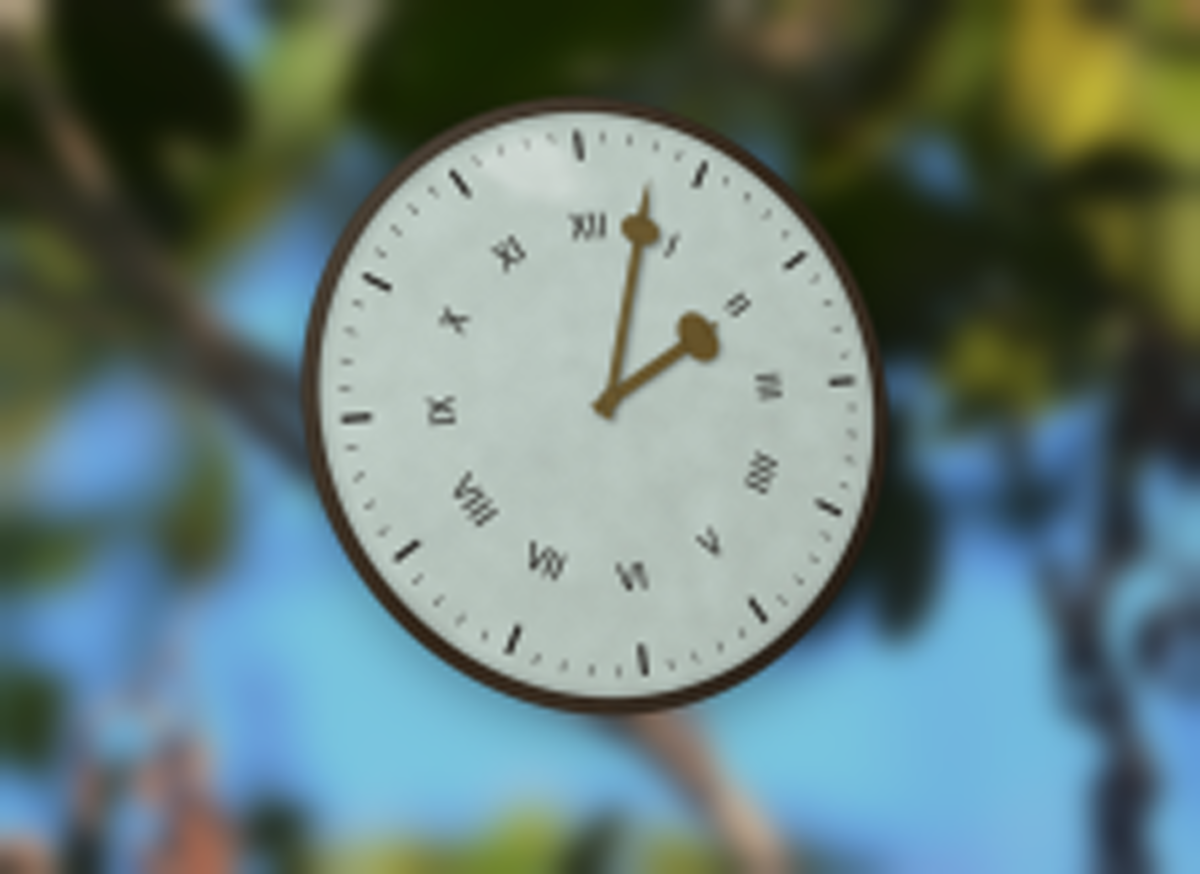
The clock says **2:03**
